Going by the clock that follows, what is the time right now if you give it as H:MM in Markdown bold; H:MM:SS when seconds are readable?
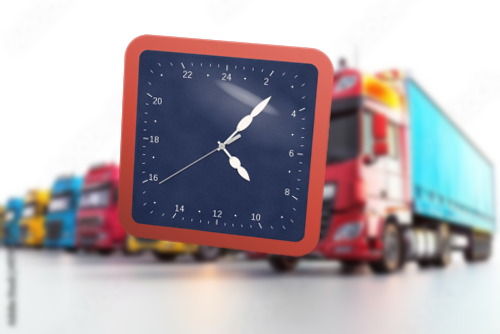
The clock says **9:06:39**
